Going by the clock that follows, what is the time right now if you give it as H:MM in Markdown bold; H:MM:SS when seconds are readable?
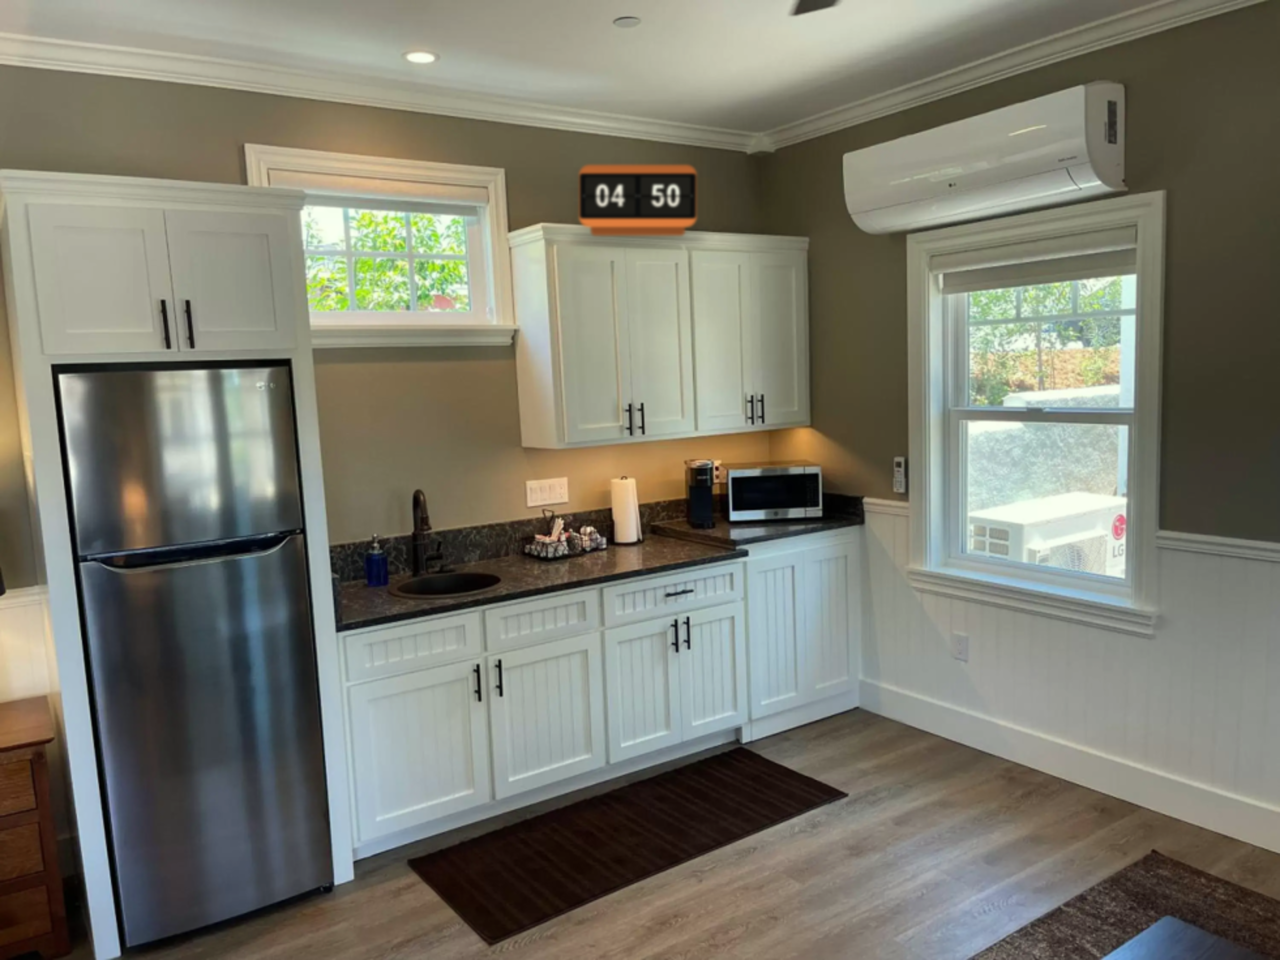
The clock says **4:50**
